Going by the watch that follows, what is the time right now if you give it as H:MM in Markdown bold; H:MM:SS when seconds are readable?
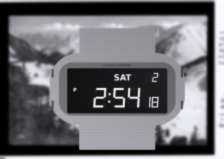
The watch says **2:54:18**
